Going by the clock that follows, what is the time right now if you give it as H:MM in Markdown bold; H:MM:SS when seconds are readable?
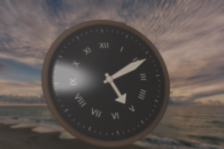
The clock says **5:11**
